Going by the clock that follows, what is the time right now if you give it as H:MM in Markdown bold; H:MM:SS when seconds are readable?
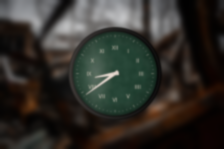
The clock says **8:39**
